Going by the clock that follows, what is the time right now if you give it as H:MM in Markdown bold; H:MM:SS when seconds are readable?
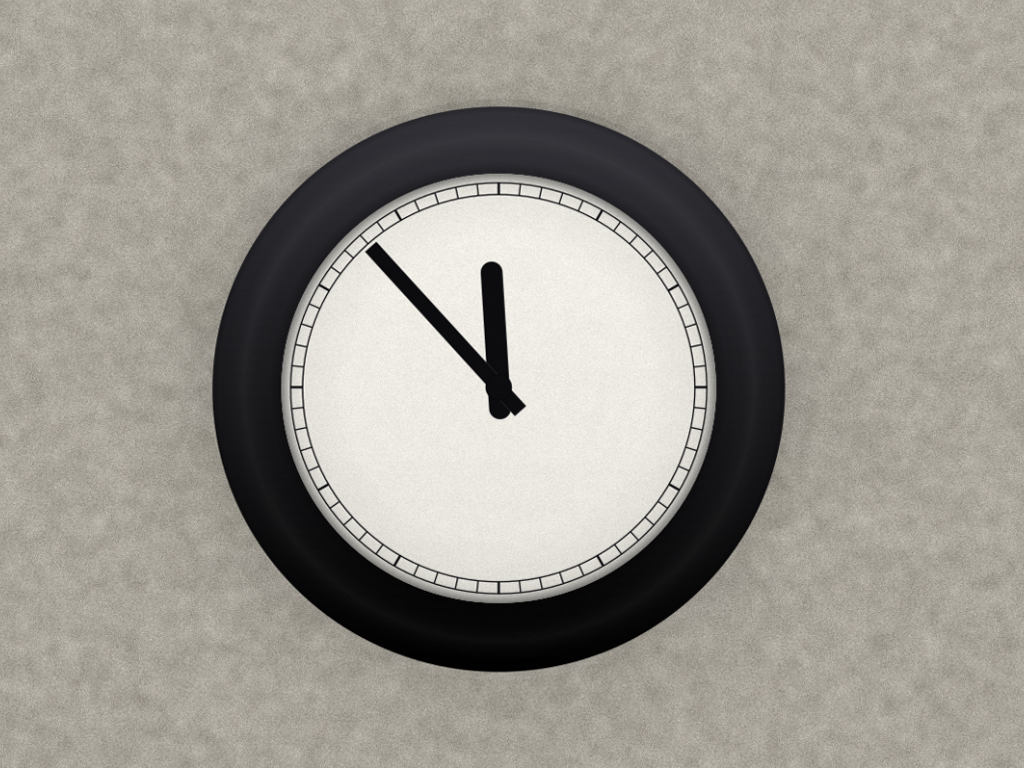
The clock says **11:53**
